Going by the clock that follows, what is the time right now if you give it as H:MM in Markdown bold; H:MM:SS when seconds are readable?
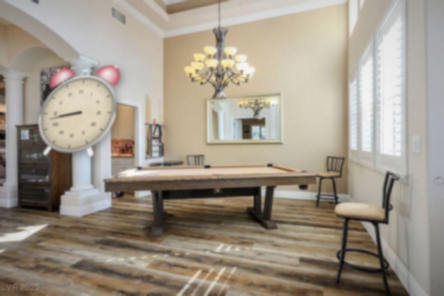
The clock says **8:43**
